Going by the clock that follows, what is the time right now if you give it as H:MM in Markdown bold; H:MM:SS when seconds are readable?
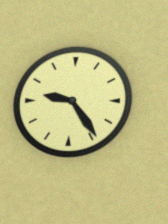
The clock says **9:24**
